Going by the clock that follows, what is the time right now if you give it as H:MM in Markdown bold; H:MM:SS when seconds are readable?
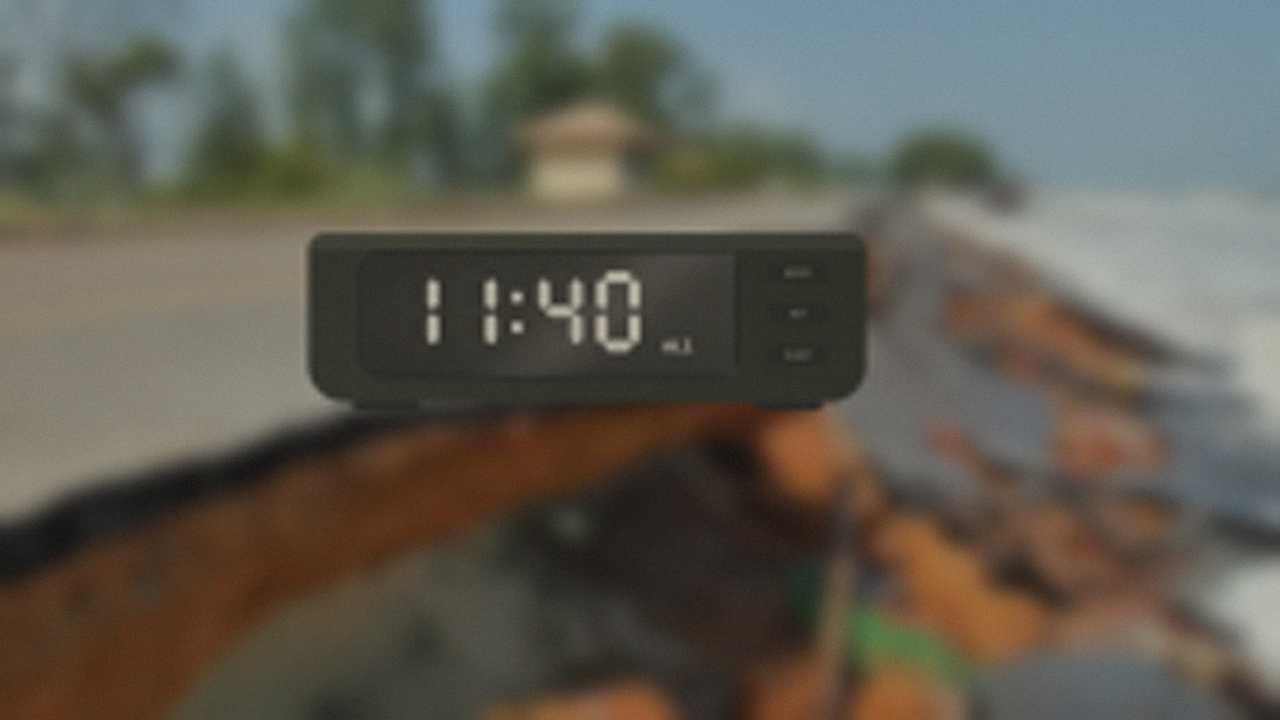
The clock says **11:40**
